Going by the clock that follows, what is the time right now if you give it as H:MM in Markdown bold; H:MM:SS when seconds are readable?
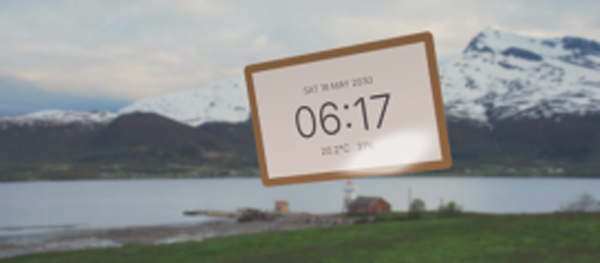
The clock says **6:17**
